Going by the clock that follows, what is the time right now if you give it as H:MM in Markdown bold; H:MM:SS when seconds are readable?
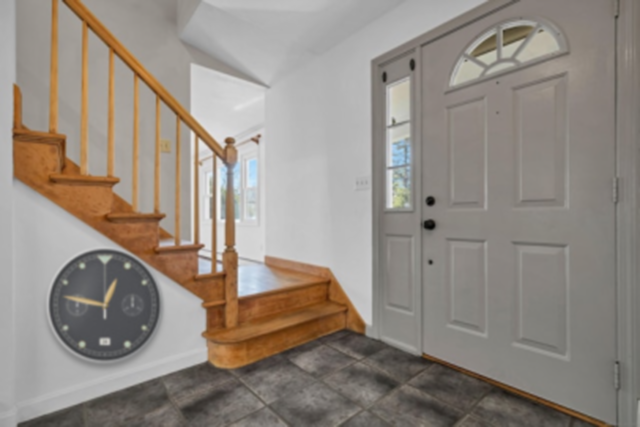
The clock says **12:47**
